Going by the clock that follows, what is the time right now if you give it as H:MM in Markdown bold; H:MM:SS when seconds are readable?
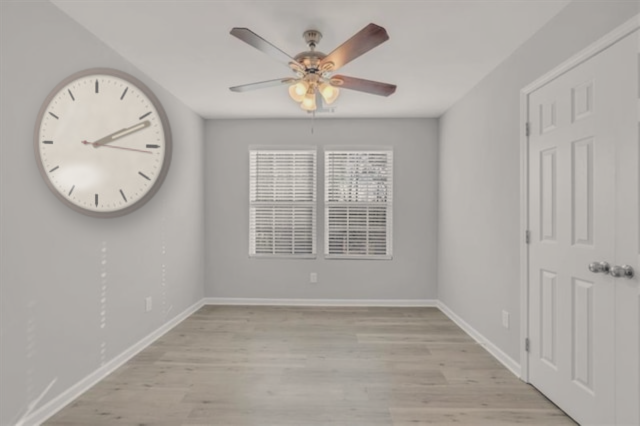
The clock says **2:11:16**
